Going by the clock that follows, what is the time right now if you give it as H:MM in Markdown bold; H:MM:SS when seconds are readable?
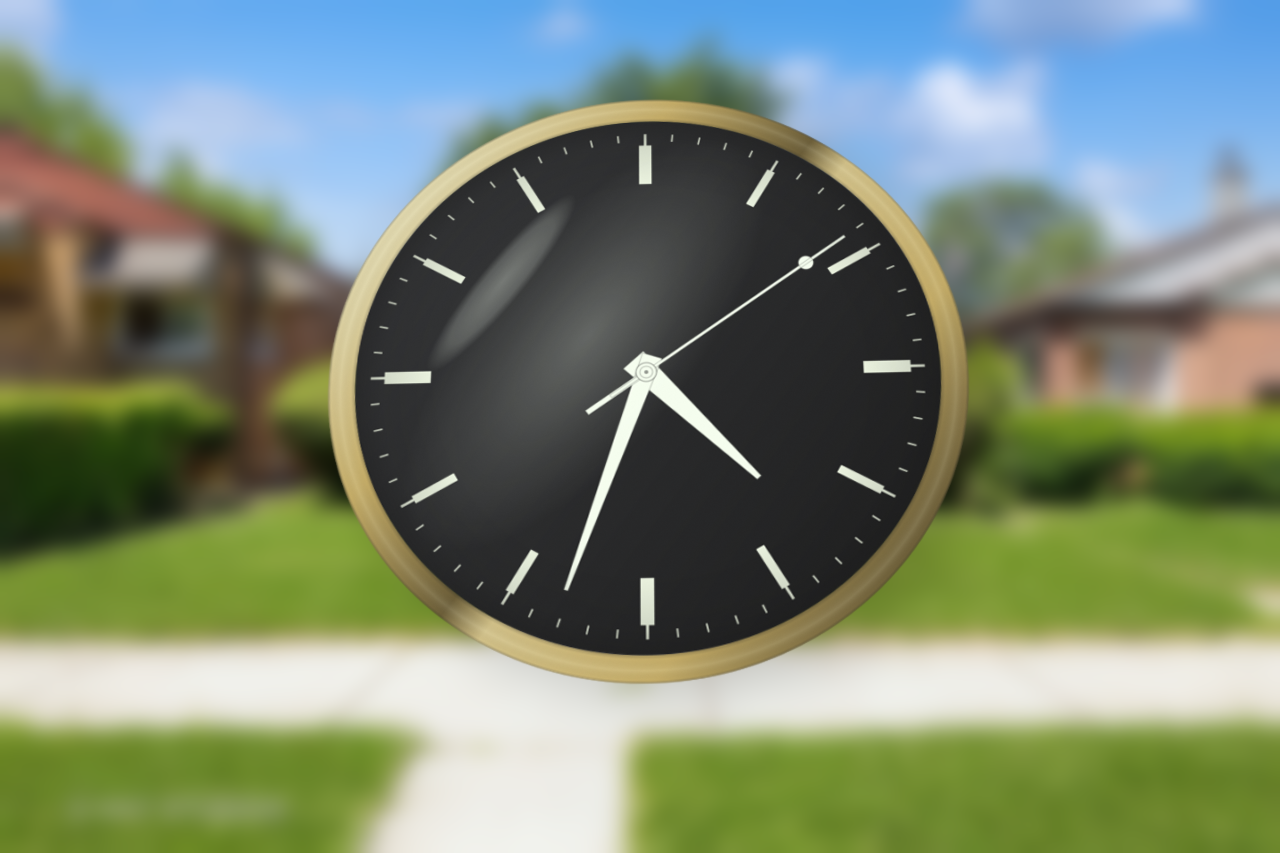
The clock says **4:33:09**
